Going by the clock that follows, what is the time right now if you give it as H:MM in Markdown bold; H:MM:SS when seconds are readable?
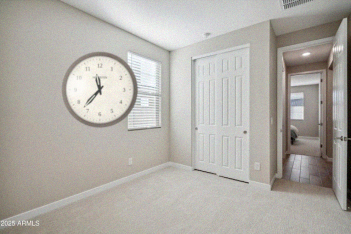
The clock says **11:37**
